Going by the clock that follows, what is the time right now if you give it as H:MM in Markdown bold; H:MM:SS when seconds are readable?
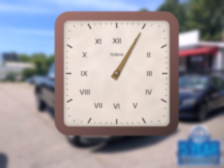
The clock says **1:05**
